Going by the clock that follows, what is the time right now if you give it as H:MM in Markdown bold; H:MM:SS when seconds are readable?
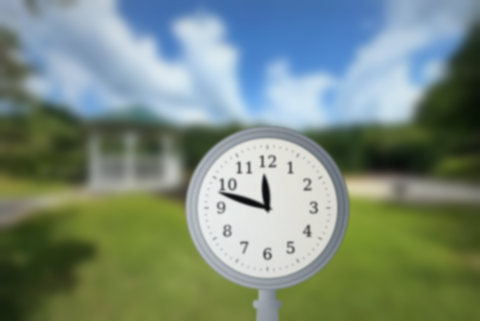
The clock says **11:48**
